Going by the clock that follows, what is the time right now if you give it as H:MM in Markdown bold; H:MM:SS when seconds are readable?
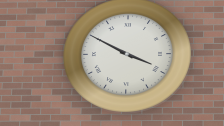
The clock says **3:50**
